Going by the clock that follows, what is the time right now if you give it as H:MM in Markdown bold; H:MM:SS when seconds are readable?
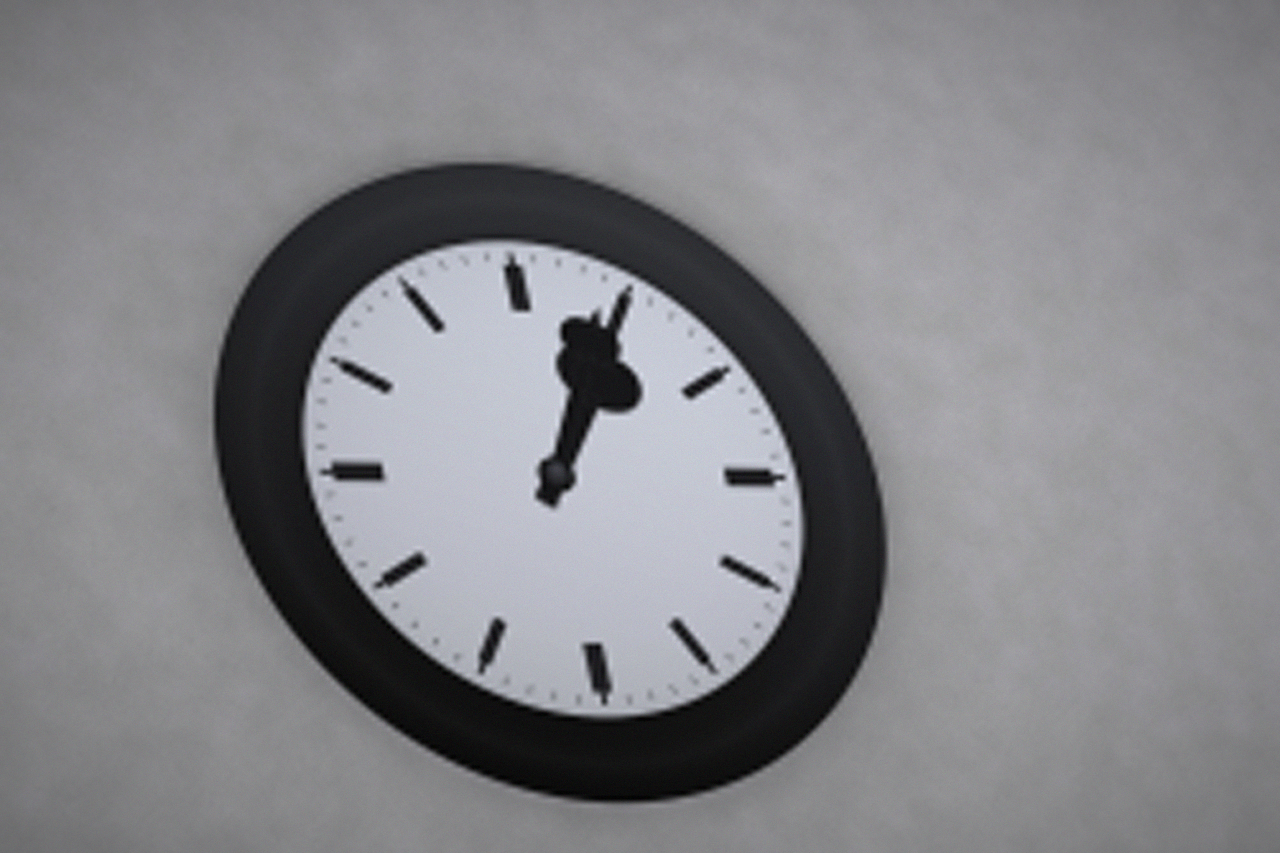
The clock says **1:04**
